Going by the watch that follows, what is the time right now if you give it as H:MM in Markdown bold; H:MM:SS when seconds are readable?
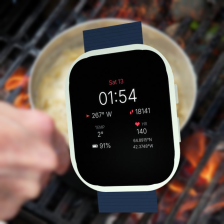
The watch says **1:54**
